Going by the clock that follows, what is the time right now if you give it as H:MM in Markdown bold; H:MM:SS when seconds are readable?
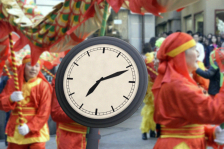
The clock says **7:11**
